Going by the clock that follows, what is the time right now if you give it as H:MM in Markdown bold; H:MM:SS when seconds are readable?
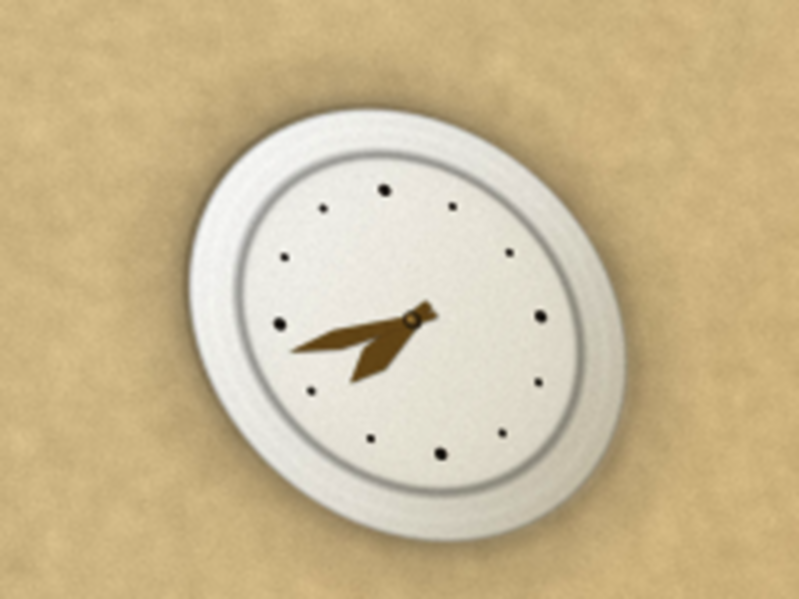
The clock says **7:43**
